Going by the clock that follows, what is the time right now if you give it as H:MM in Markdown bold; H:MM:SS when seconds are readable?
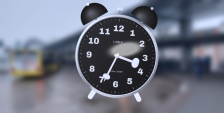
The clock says **3:34**
